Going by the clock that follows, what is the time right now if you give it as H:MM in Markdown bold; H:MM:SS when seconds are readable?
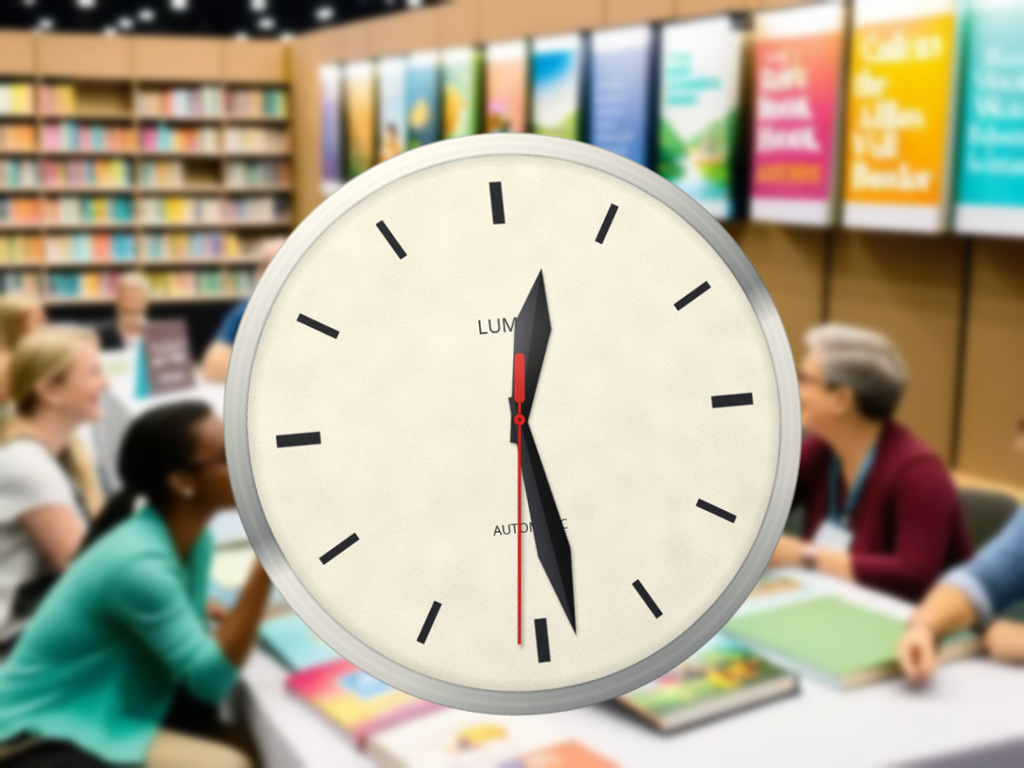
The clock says **12:28:31**
